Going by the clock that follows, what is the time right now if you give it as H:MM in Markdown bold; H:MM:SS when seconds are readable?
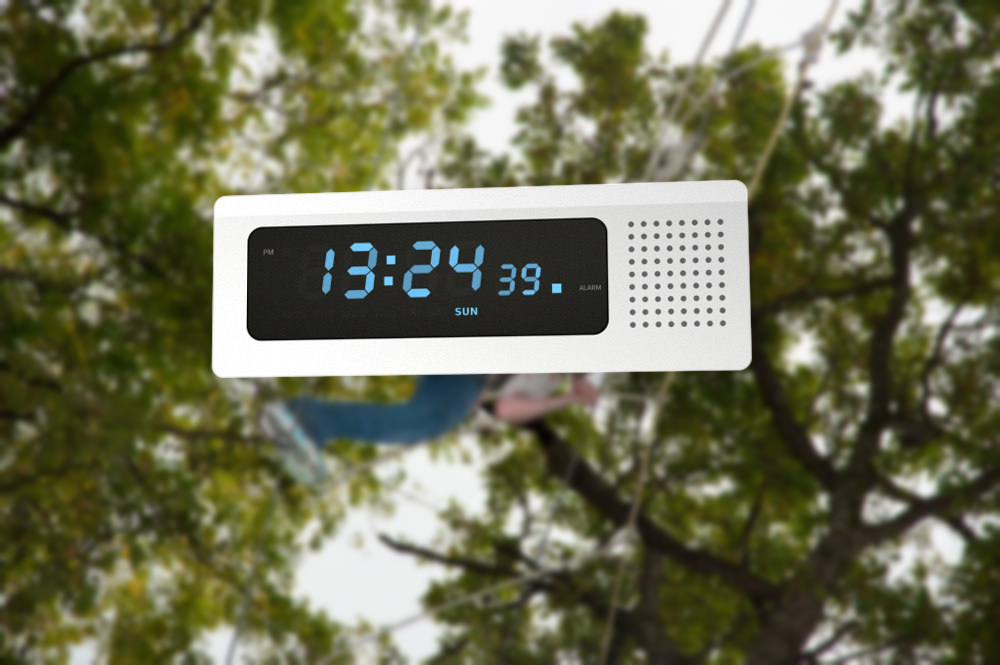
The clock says **13:24:39**
